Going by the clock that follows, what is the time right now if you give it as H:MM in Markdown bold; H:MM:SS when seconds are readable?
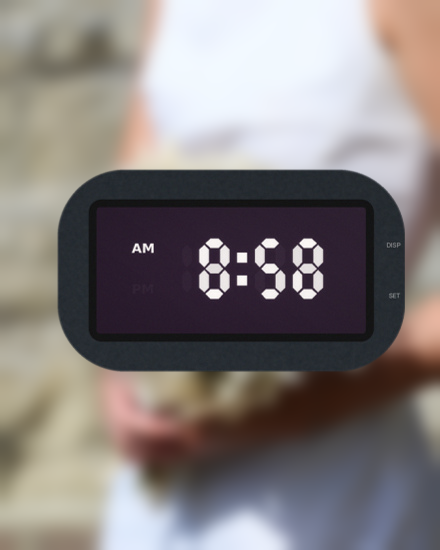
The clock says **8:58**
